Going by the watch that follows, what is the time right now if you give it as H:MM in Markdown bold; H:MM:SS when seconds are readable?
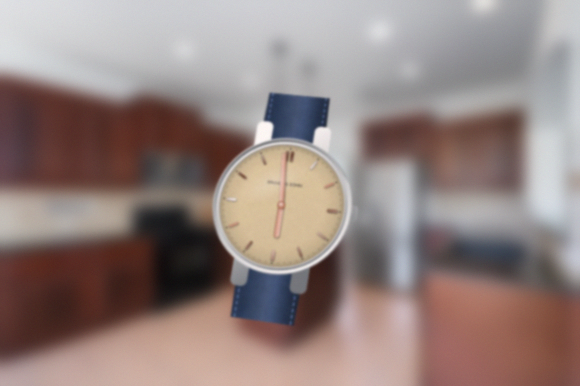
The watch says **5:59**
